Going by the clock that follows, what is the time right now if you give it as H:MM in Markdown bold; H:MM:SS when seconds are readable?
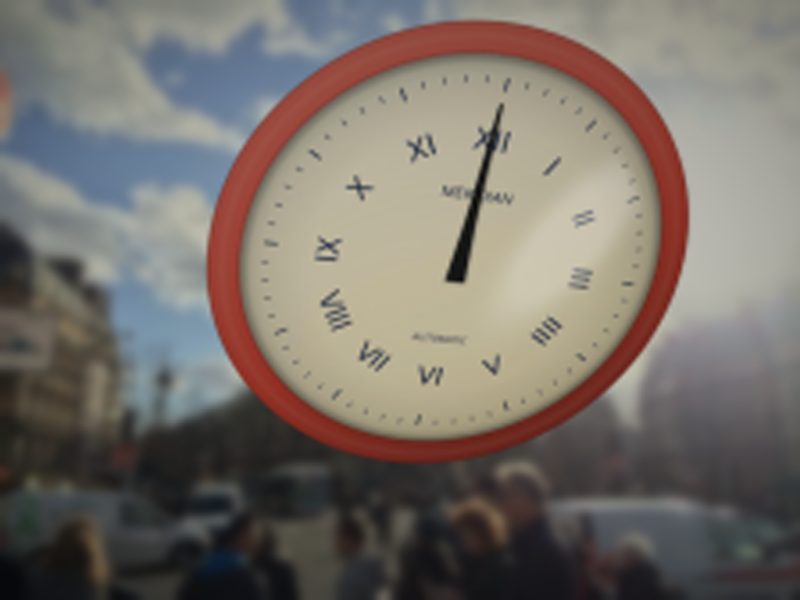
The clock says **12:00**
